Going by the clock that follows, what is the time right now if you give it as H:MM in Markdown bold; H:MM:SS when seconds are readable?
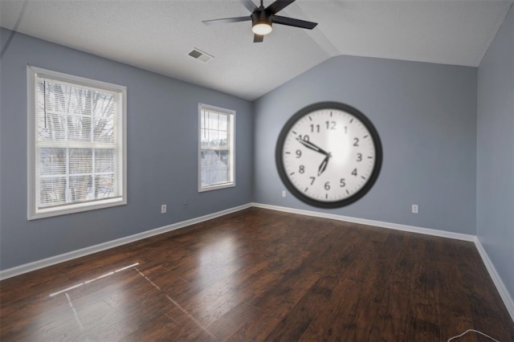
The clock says **6:49**
